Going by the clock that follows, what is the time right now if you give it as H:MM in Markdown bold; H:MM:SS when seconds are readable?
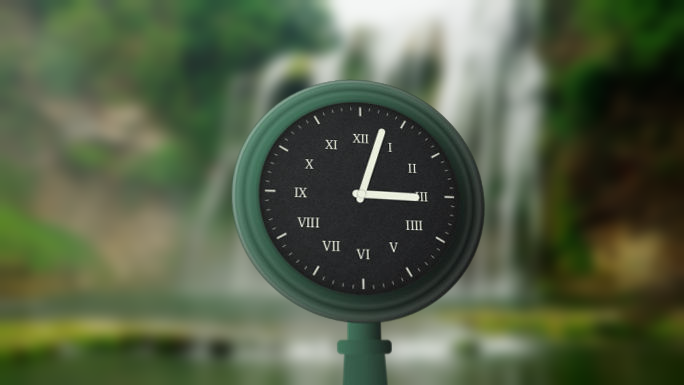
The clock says **3:03**
